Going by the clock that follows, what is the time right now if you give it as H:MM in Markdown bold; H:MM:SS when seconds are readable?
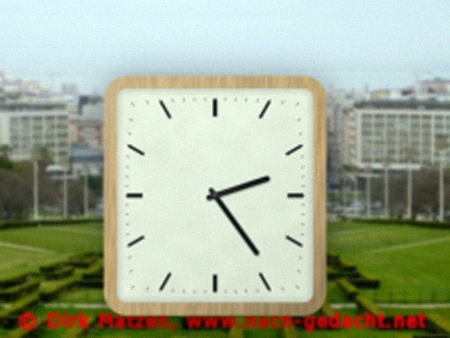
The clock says **2:24**
